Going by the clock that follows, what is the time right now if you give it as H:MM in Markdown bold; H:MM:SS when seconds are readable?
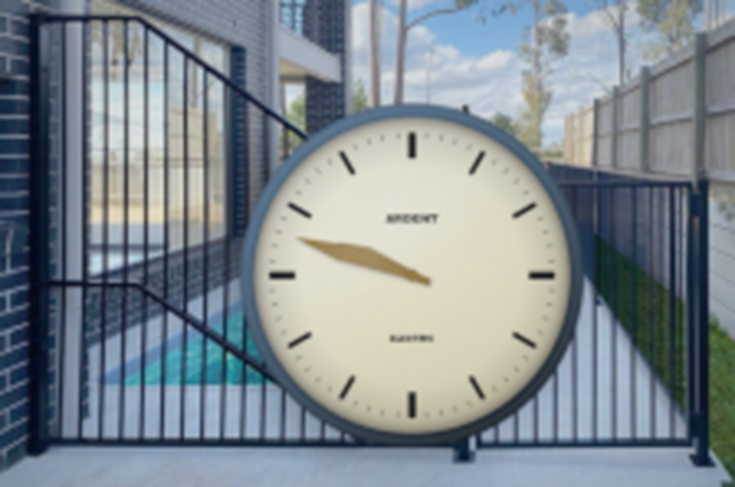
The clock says **9:48**
